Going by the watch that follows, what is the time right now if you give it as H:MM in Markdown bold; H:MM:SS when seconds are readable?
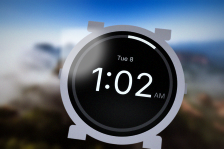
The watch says **1:02**
